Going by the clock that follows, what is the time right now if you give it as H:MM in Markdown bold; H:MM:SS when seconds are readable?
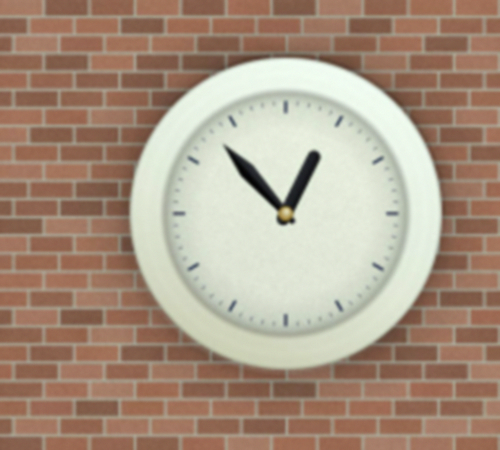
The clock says **12:53**
